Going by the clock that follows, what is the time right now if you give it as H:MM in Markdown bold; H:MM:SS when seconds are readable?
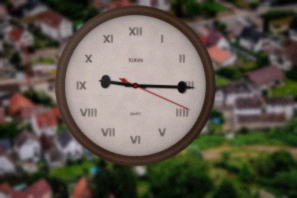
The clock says **9:15:19**
